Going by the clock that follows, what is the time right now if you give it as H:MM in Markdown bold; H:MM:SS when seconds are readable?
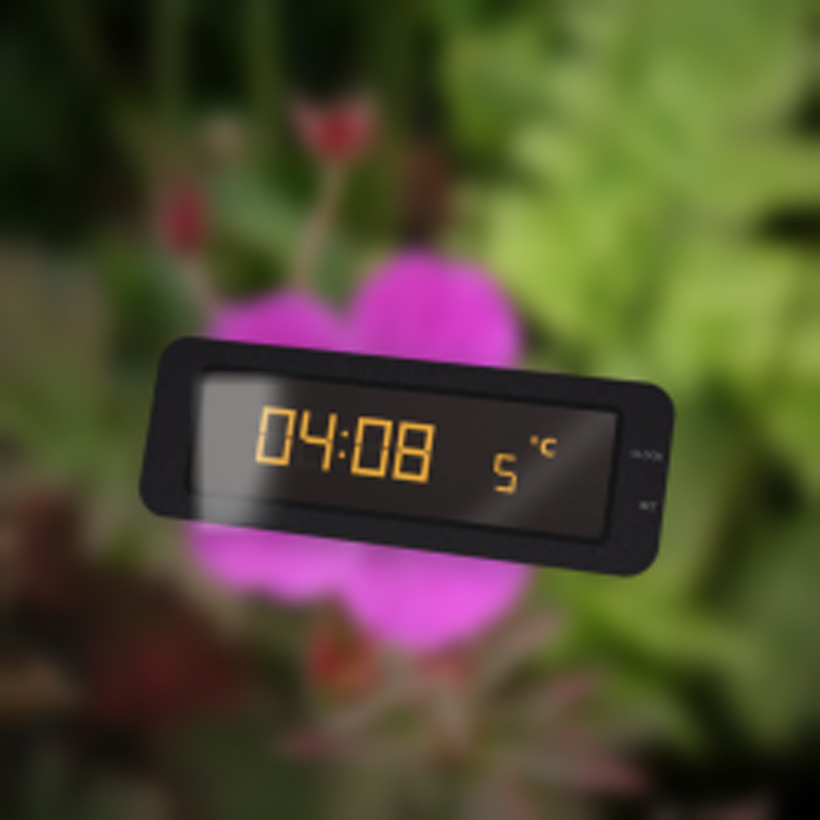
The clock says **4:08**
